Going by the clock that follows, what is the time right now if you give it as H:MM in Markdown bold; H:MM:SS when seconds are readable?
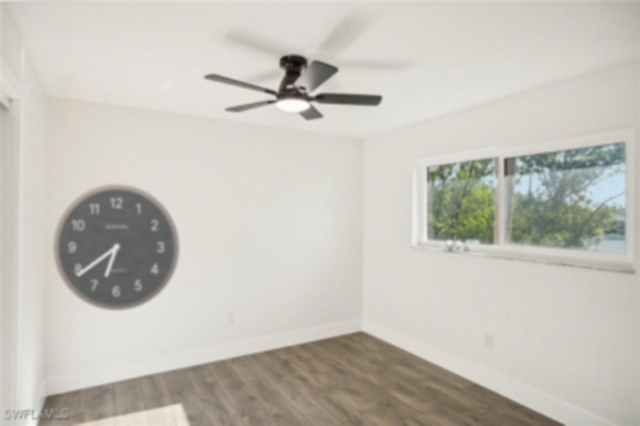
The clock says **6:39**
